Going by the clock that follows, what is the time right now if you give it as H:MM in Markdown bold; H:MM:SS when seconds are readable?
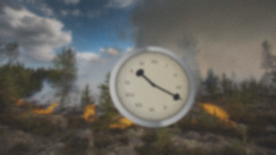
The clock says **10:19**
